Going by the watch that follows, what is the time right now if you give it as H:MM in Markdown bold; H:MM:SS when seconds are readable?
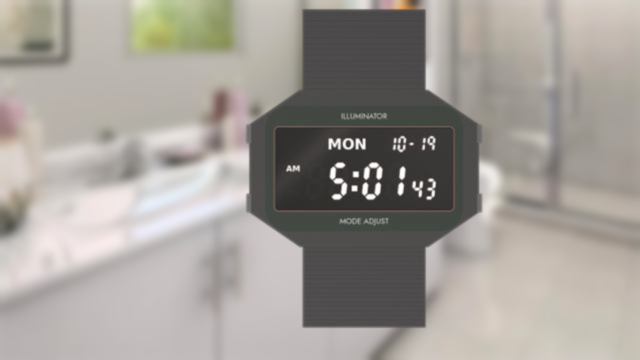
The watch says **5:01:43**
